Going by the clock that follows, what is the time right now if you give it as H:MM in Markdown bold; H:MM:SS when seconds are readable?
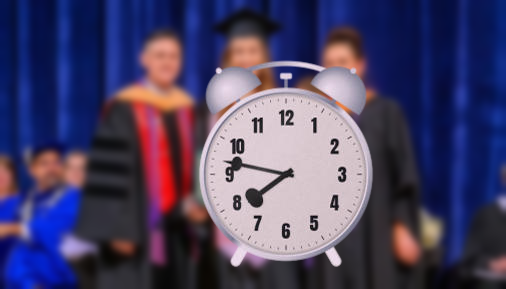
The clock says **7:47**
